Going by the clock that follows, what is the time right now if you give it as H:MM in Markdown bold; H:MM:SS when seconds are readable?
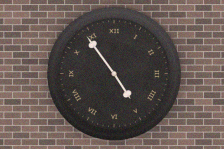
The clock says **4:54**
